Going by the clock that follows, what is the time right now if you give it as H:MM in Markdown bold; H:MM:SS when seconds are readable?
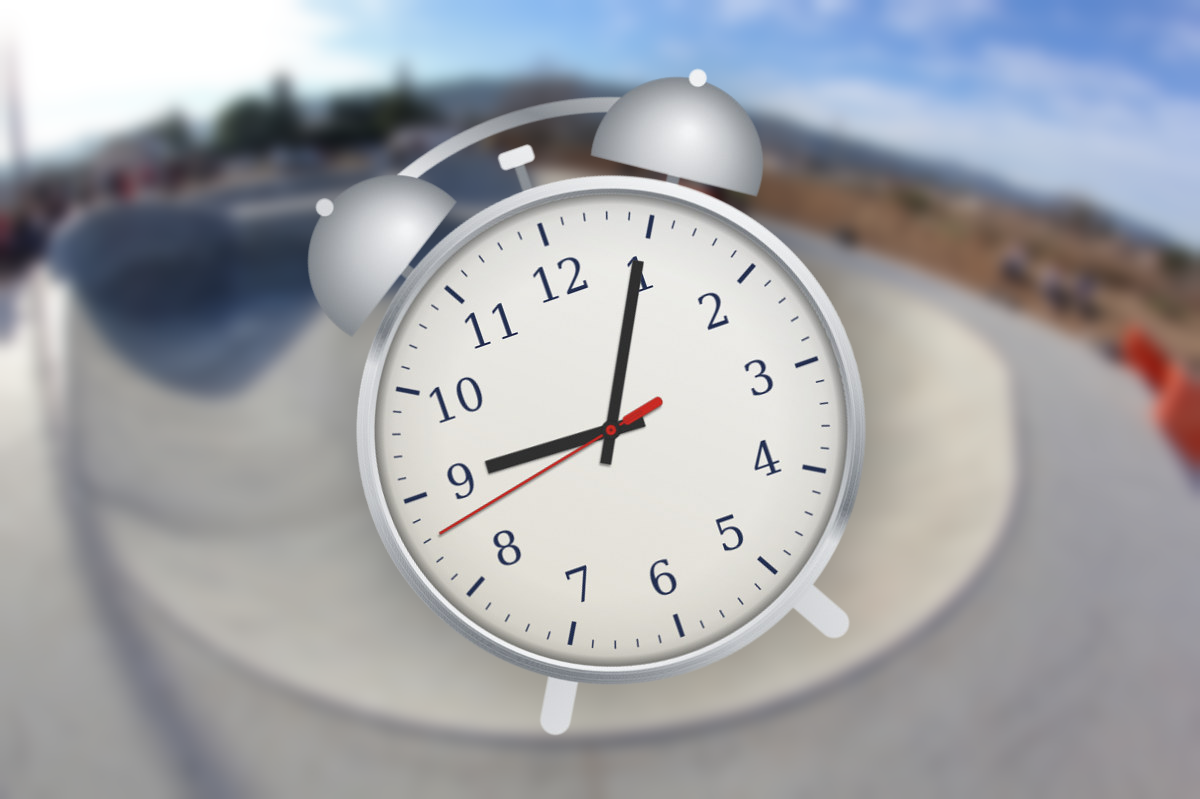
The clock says **9:04:43**
